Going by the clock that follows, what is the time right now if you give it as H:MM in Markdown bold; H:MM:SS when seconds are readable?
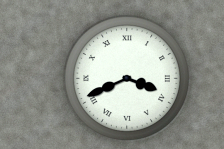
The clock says **3:41**
